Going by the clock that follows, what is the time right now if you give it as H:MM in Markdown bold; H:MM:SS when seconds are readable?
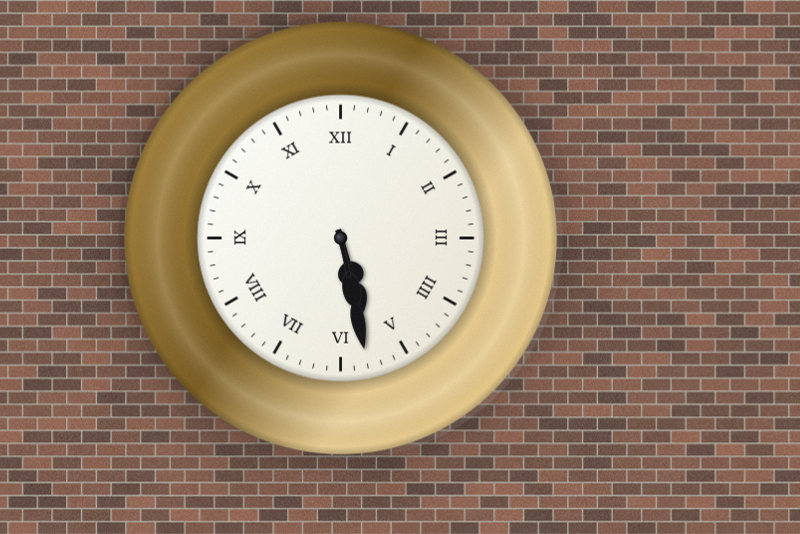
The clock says **5:28**
